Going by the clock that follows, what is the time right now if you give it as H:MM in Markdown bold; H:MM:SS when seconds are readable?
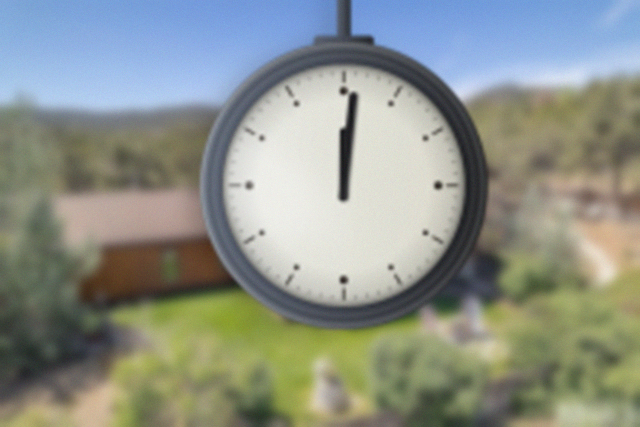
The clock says **12:01**
